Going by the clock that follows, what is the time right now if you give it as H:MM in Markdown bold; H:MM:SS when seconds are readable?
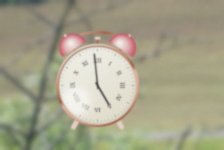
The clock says **4:59**
